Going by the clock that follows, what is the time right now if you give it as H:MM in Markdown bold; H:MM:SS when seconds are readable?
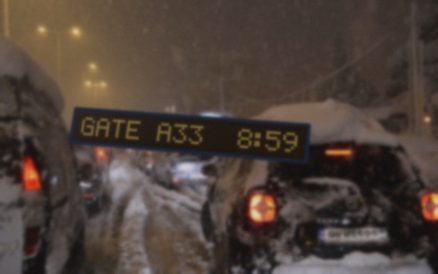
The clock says **8:59**
